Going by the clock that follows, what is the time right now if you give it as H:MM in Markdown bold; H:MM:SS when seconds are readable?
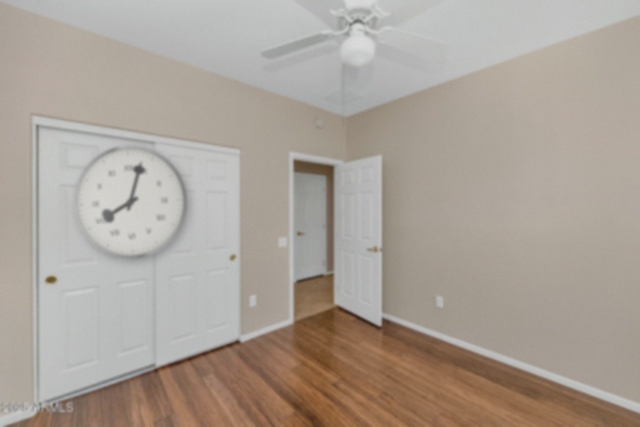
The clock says **8:03**
